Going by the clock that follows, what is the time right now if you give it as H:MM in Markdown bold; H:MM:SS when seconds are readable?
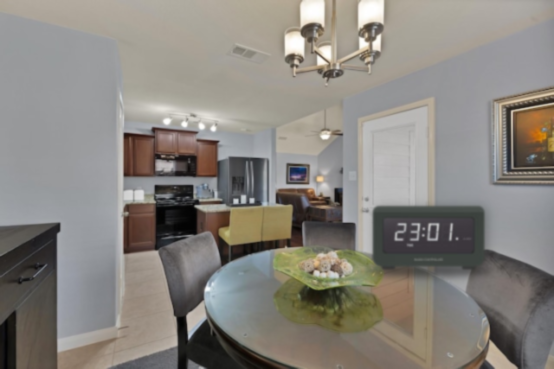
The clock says **23:01**
